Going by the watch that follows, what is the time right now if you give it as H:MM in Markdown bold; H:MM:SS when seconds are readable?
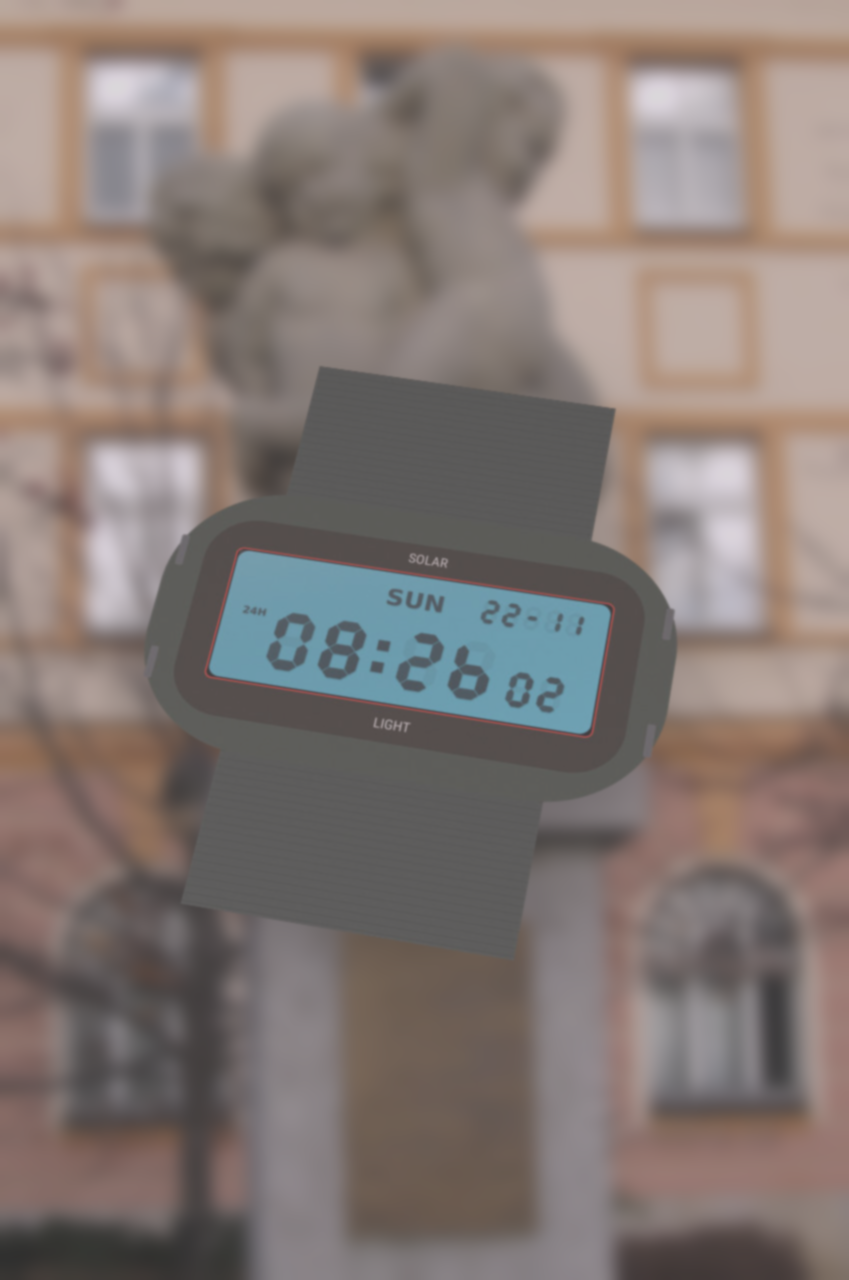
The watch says **8:26:02**
